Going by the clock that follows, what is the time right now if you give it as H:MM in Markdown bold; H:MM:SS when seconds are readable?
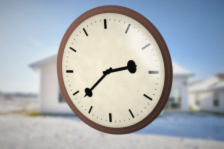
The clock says **2:38**
